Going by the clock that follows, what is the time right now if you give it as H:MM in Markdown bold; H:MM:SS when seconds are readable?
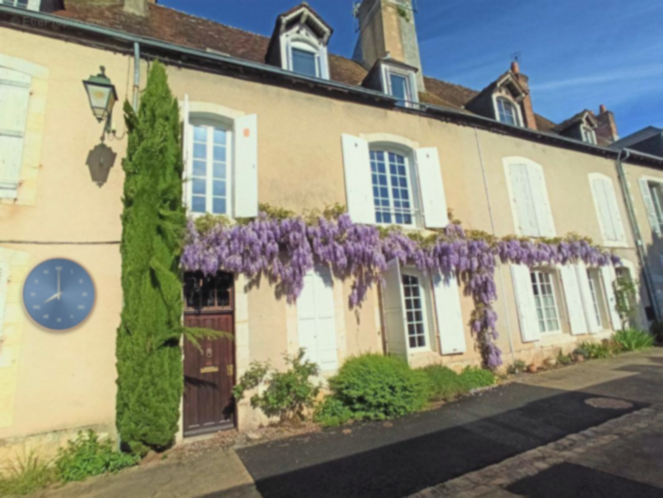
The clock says **8:00**
